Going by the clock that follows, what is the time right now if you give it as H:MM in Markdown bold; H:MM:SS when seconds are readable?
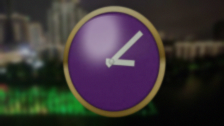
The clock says **3:08**
